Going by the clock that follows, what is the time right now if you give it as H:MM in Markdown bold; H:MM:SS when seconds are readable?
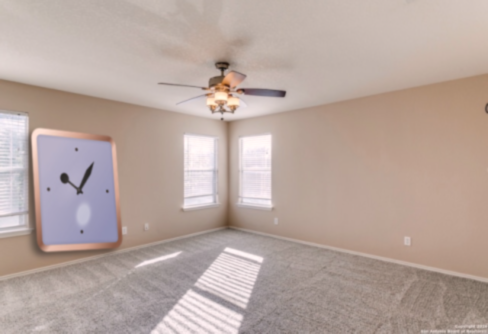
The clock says **10:06**
